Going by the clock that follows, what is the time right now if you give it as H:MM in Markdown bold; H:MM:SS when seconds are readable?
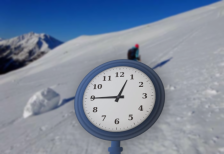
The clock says **12:45**
